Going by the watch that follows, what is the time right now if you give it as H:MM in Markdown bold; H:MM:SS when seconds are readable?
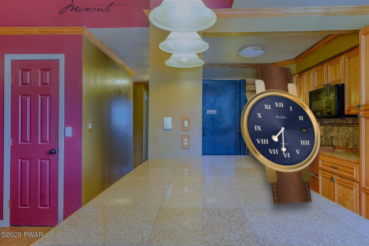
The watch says **7:31**
